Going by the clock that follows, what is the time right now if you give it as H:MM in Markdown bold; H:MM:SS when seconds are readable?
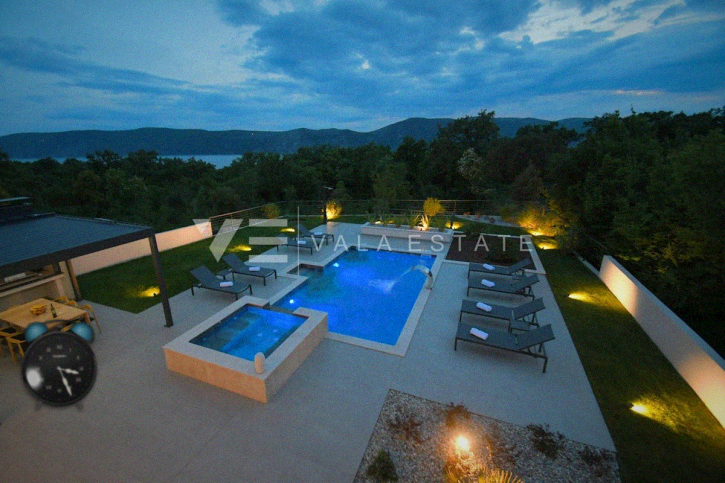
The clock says **3:26**
